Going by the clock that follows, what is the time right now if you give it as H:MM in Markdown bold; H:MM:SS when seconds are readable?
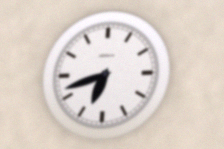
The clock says **6:42**
